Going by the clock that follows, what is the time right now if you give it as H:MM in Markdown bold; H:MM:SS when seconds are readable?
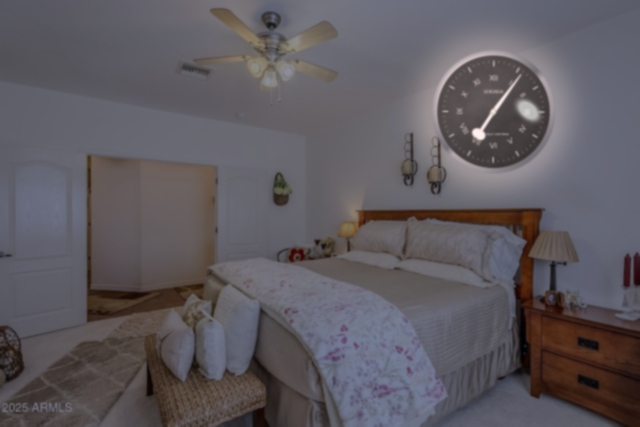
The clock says **7:06**
